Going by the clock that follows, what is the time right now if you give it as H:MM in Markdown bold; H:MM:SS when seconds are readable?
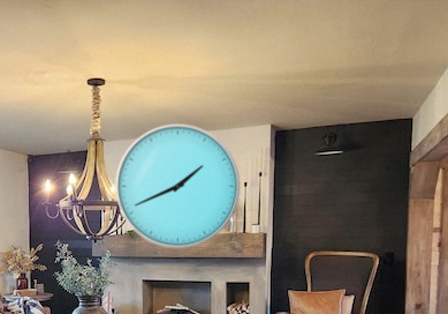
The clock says **1:41**
